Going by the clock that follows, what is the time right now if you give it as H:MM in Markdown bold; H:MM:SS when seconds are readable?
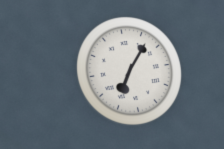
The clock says **7:07**
